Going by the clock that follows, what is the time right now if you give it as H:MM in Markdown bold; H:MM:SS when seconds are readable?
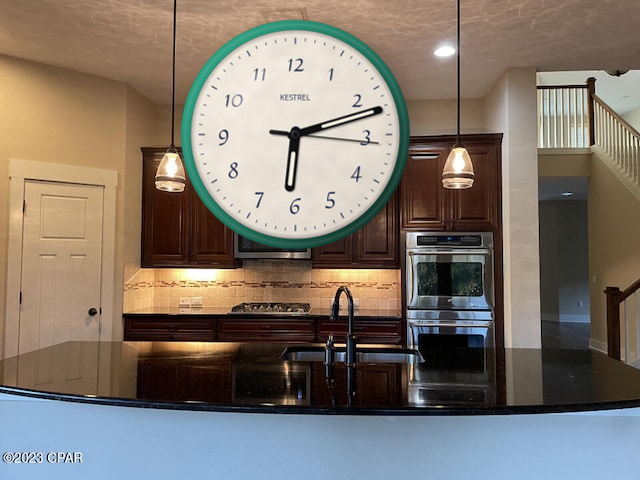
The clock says **6:12:16**
